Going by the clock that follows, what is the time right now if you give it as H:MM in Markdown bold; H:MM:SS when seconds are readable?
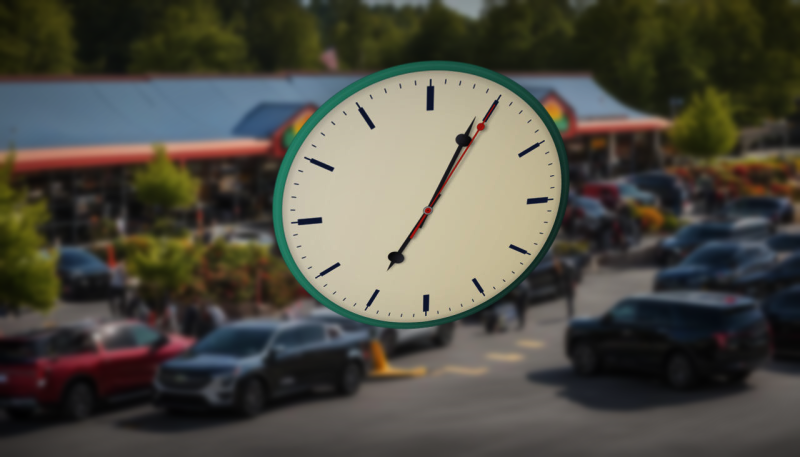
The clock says **7:04:05**
